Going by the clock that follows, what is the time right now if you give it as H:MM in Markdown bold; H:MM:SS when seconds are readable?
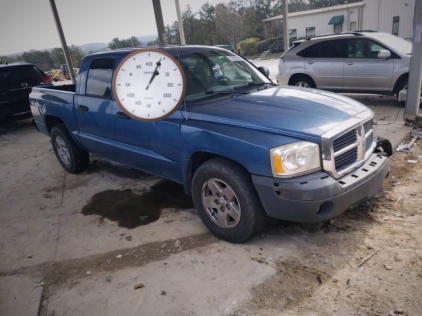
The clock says **1:04**
